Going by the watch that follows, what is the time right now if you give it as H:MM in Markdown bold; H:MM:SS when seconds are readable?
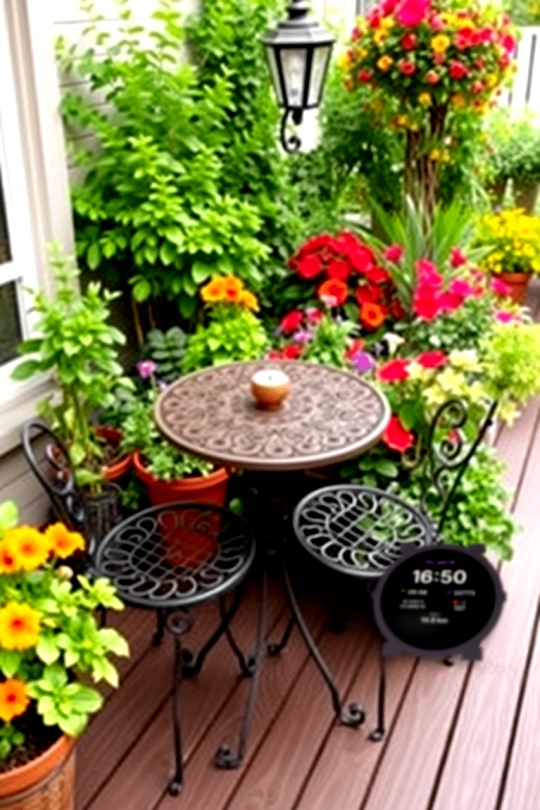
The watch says **16:50**
